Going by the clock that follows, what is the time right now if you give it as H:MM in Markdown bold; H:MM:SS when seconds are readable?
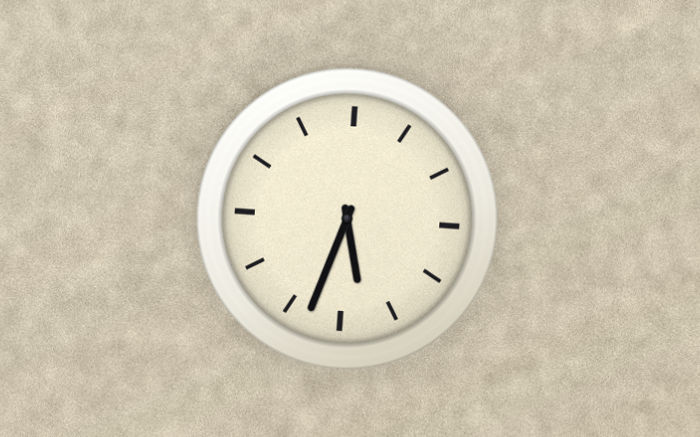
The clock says **5:33**
